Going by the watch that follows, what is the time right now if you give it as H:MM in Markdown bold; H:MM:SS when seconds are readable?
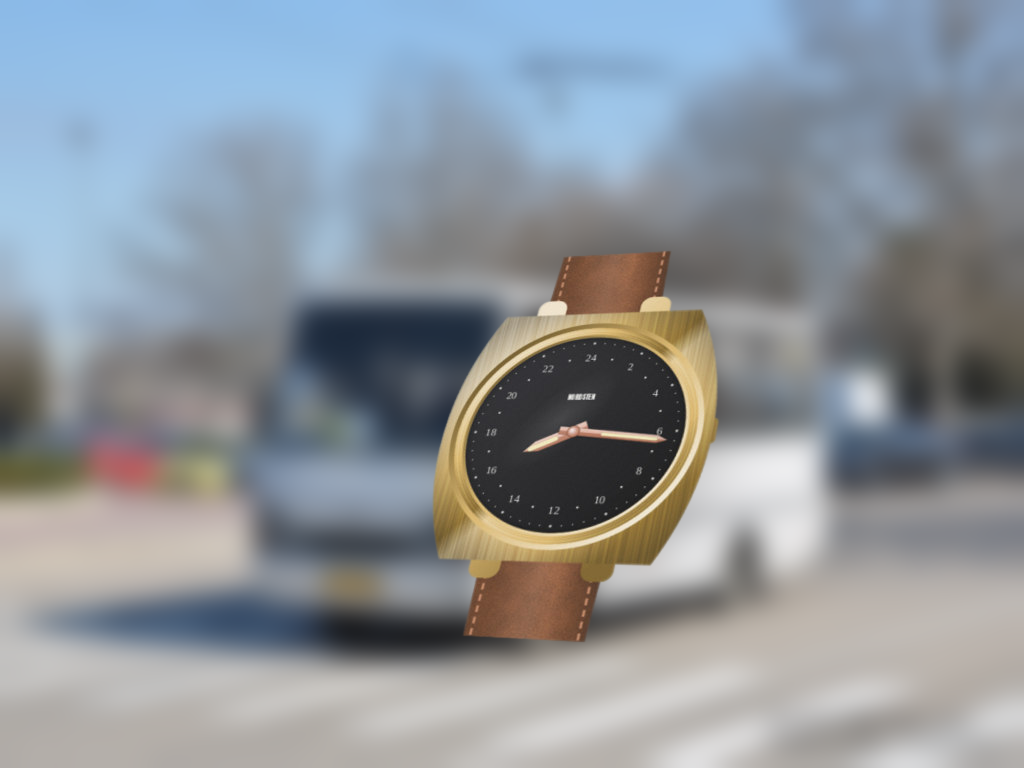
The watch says **16:16**
